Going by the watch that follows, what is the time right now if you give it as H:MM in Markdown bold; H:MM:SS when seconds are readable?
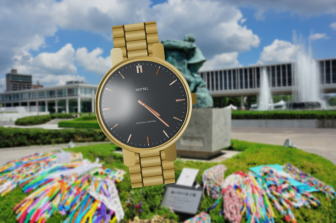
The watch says **4:23**
